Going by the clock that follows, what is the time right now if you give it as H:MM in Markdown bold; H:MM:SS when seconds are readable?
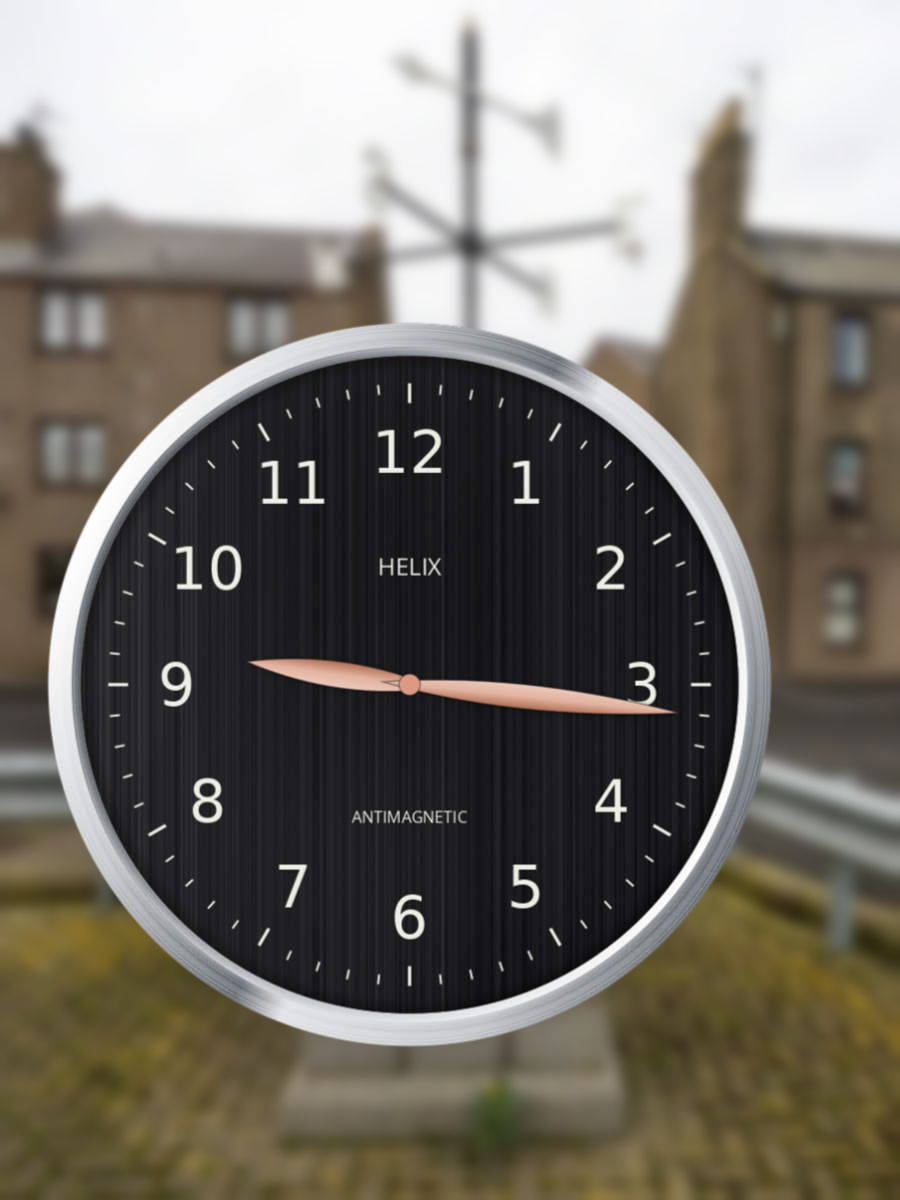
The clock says **9:16**
